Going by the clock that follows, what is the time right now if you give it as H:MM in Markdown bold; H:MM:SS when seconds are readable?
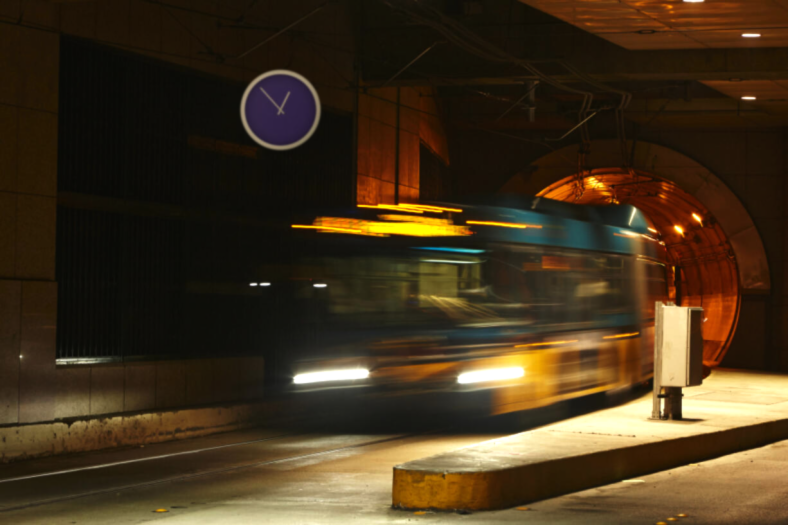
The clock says **12:53**
